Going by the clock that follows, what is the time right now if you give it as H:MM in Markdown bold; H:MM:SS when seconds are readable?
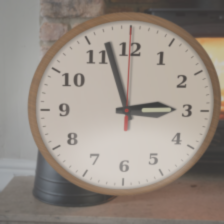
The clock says **2:57:00**
